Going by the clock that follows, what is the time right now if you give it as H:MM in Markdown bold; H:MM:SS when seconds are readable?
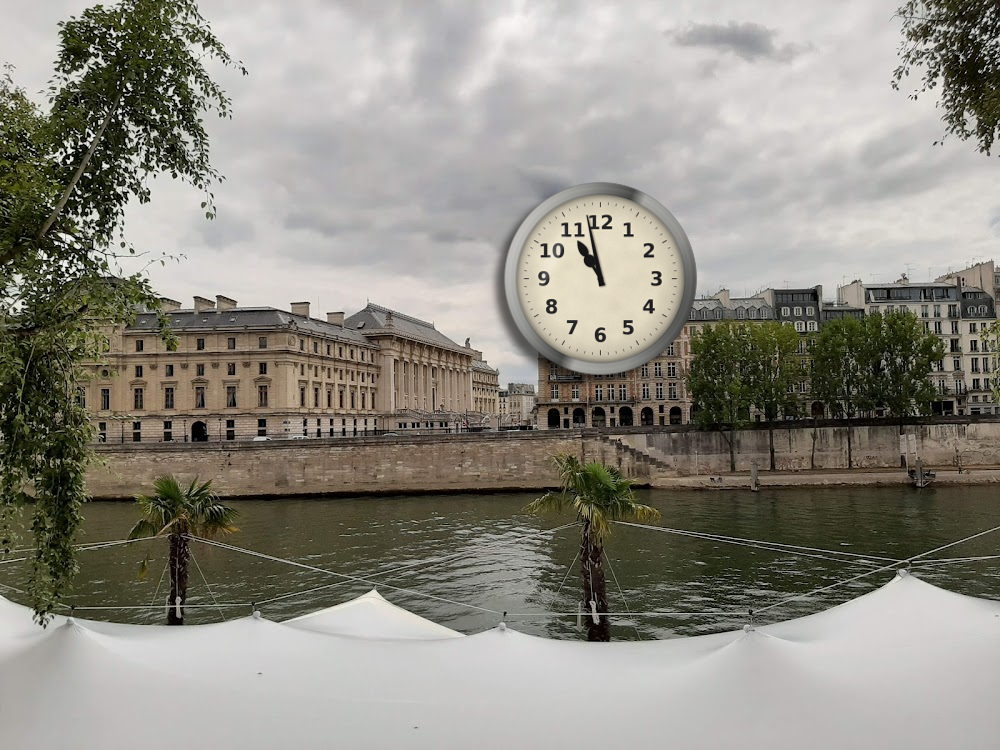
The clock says **10:58**
